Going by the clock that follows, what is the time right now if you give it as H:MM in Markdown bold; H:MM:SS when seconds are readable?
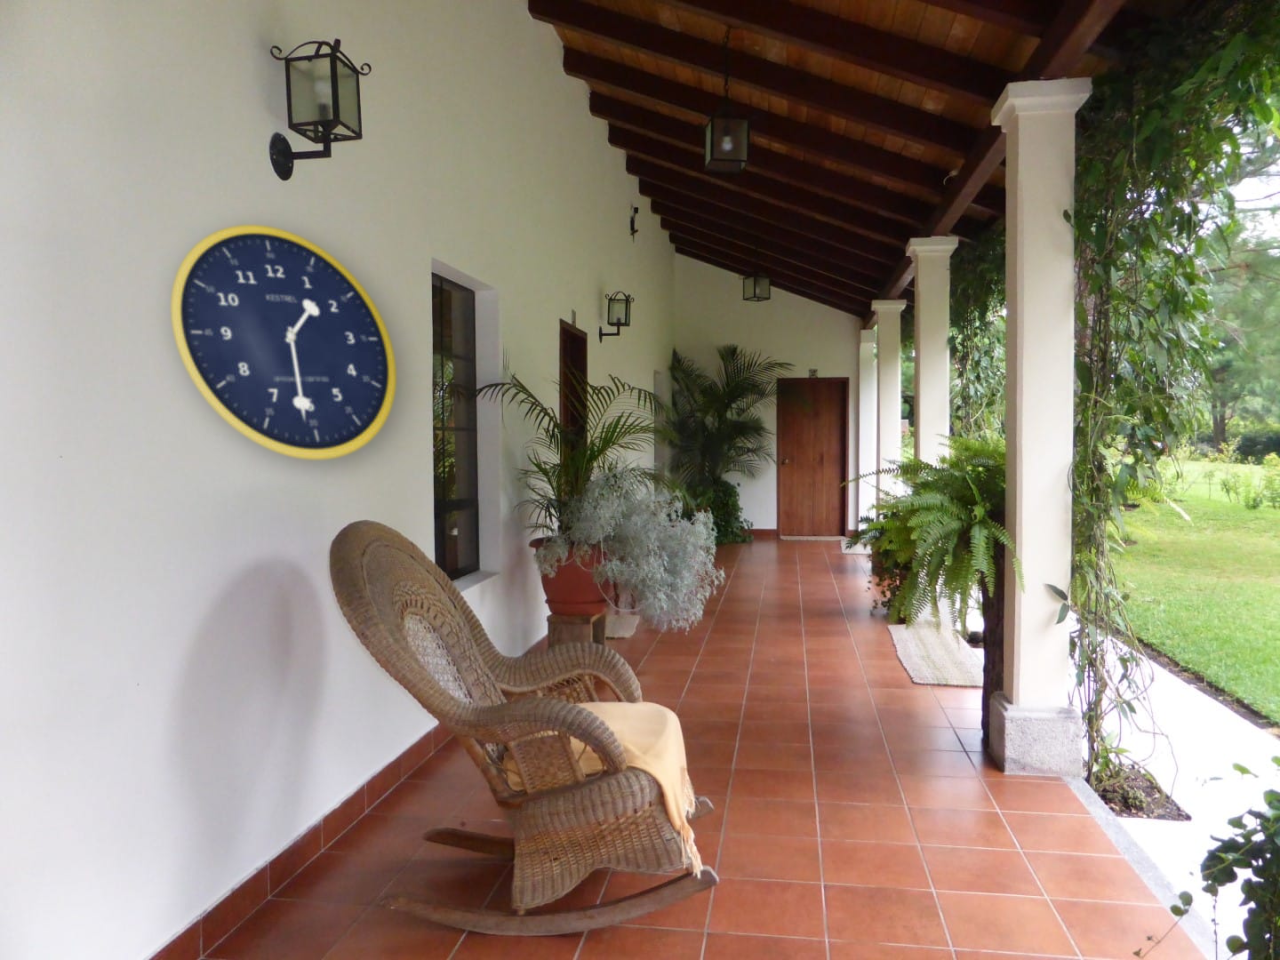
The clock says **1:31**
